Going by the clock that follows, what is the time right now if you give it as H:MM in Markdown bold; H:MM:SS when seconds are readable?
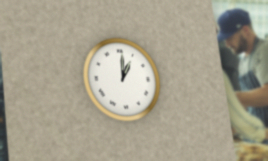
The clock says **1:01**
